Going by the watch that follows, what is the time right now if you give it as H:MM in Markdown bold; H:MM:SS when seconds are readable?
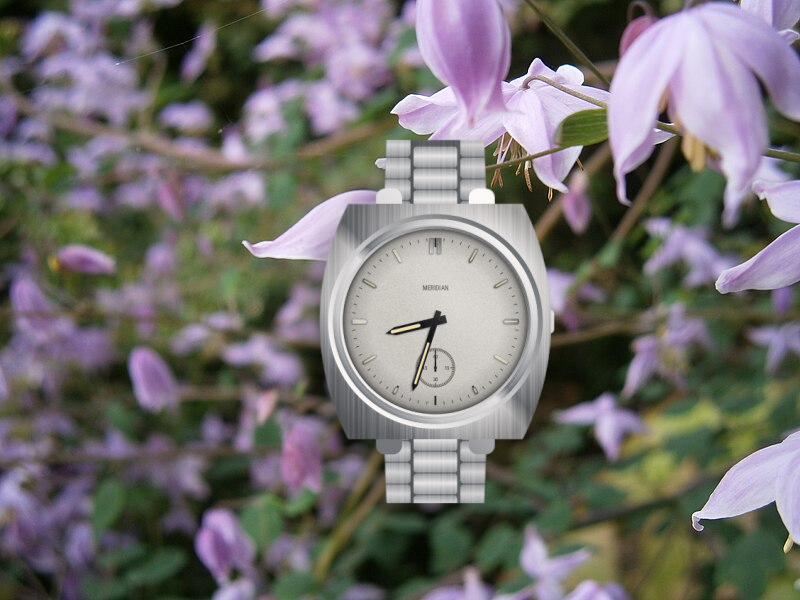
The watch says **8:33**
